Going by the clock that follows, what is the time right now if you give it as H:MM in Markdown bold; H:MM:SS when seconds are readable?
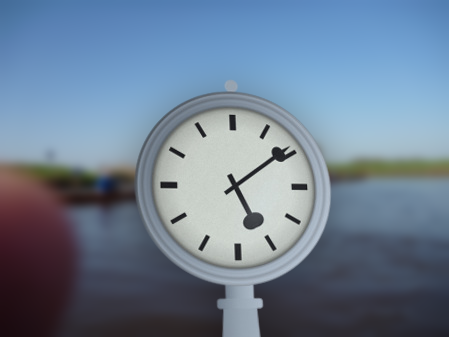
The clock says **5:09**
